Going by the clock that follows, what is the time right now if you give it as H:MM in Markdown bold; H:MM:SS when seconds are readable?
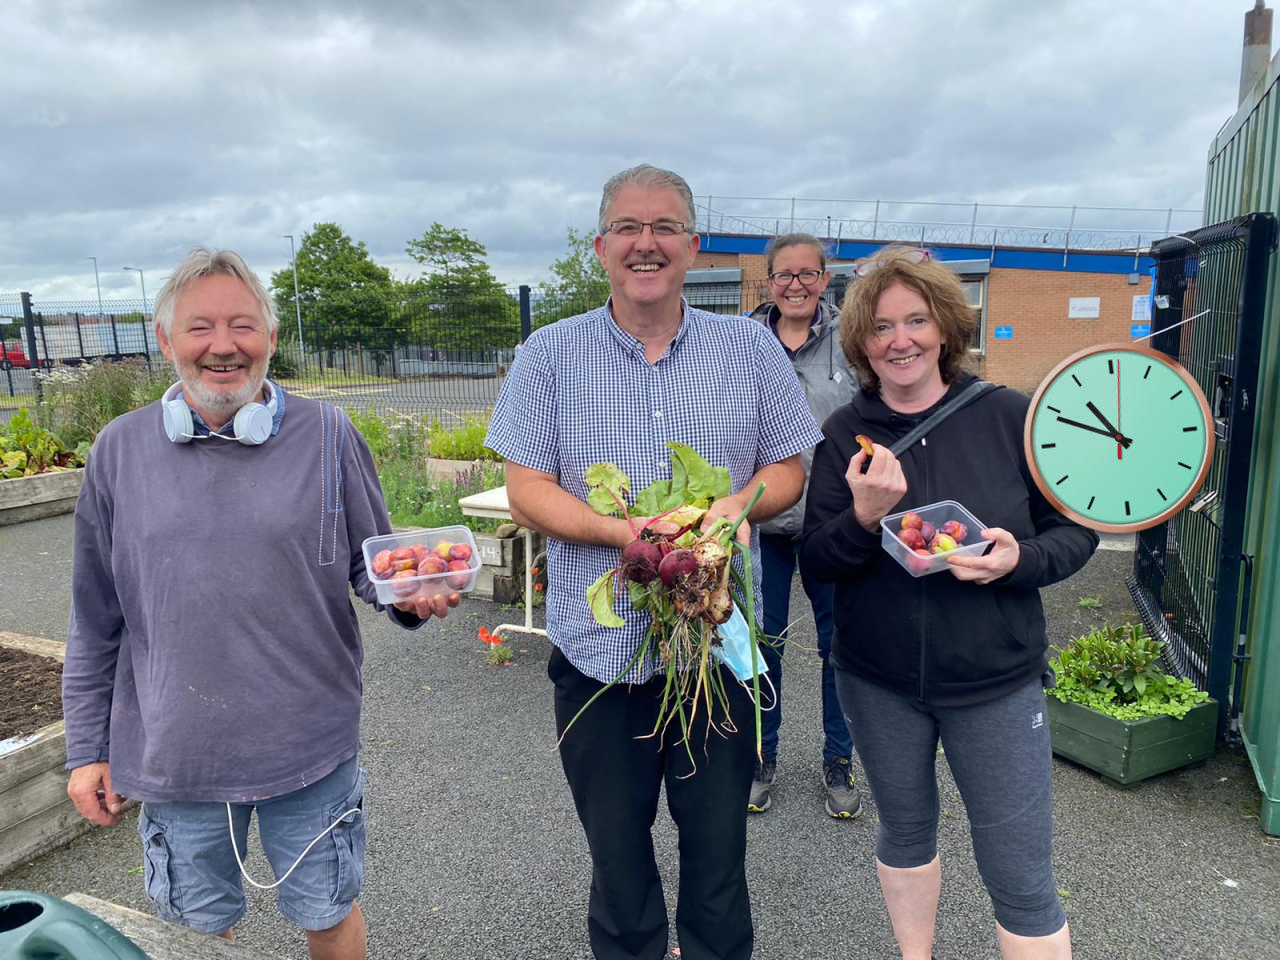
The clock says **10:49:01**
